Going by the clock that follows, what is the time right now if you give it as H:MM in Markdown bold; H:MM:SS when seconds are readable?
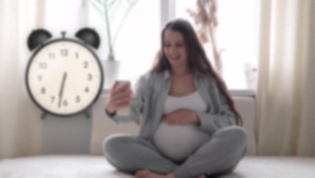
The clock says **6:32**
